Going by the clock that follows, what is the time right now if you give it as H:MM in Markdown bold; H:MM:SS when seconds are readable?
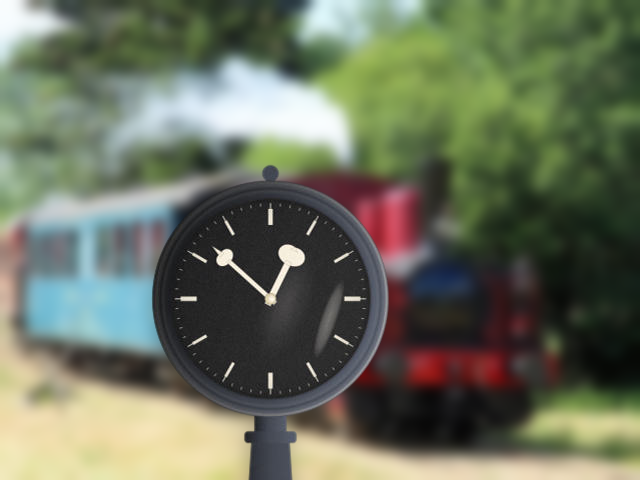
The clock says **12:52**
